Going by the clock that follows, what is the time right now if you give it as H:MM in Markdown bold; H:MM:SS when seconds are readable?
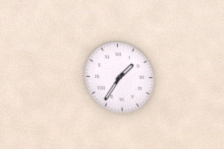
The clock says **1:36**
